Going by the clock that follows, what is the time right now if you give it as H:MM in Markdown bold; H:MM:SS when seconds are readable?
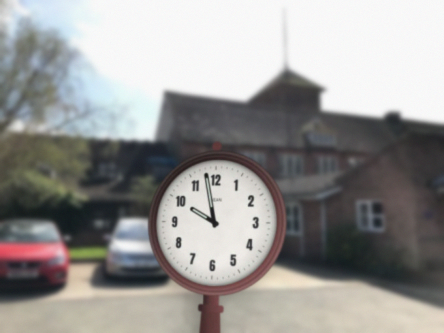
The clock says **9:58**
